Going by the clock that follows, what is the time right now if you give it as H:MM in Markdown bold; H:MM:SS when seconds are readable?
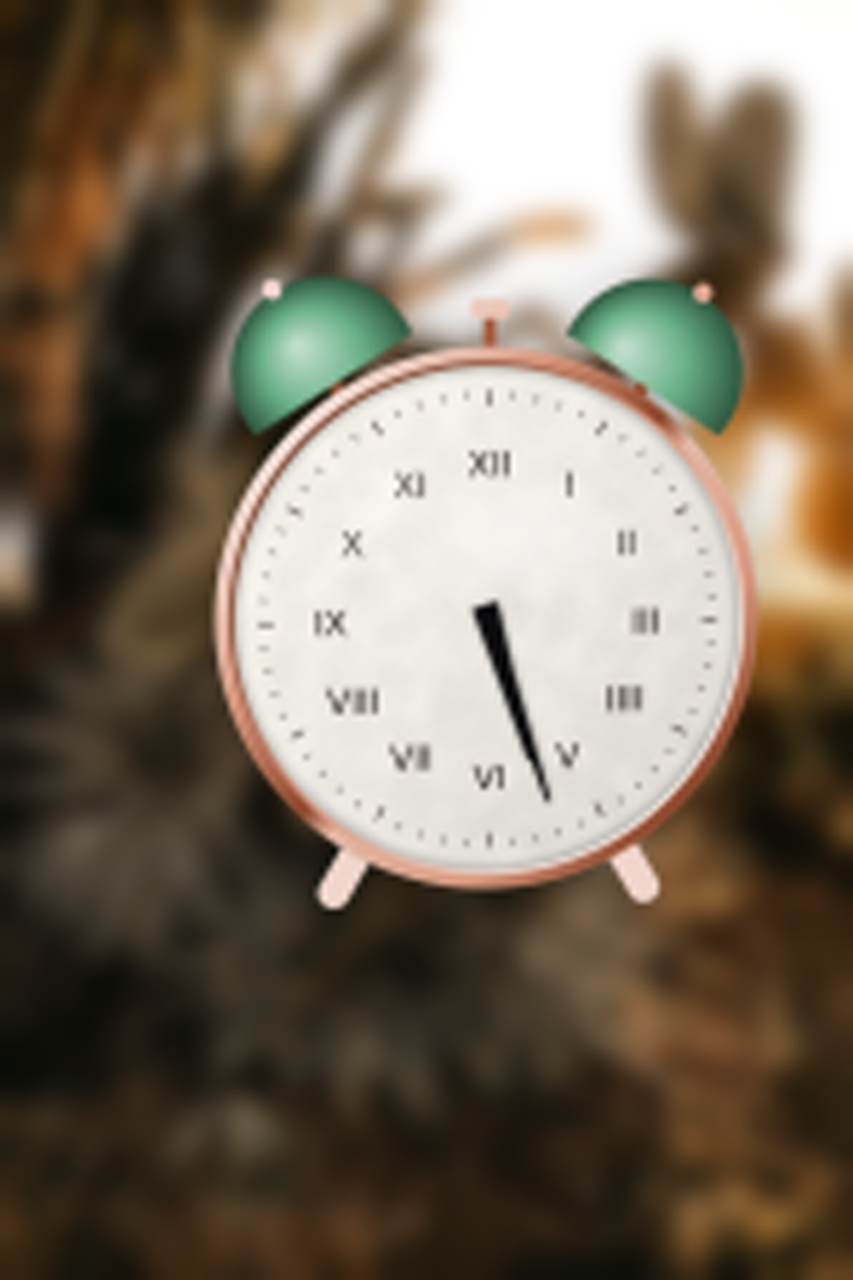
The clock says **5:27**
